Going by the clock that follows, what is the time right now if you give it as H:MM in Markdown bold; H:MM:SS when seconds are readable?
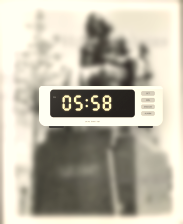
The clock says **5:58**
